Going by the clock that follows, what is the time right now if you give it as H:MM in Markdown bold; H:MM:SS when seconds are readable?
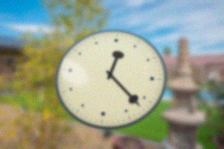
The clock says **12:22**
